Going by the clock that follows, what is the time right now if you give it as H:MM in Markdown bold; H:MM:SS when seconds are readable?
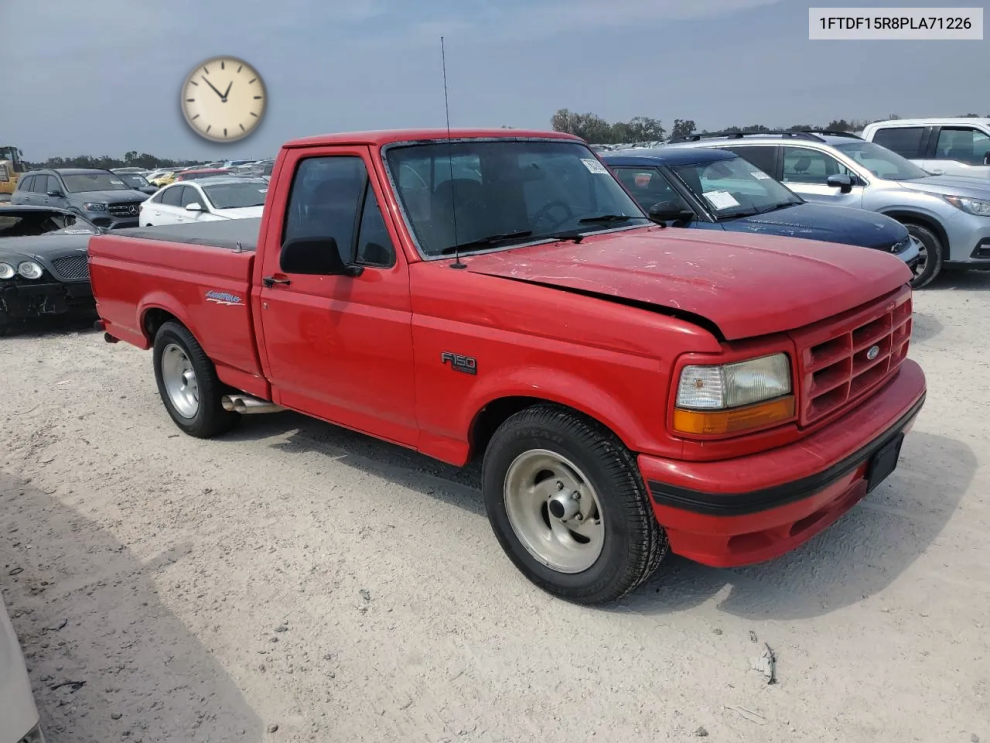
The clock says **12:53**
